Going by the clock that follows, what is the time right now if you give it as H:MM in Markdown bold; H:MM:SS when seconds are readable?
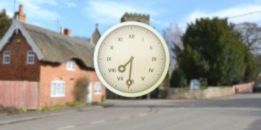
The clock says **7:31**
